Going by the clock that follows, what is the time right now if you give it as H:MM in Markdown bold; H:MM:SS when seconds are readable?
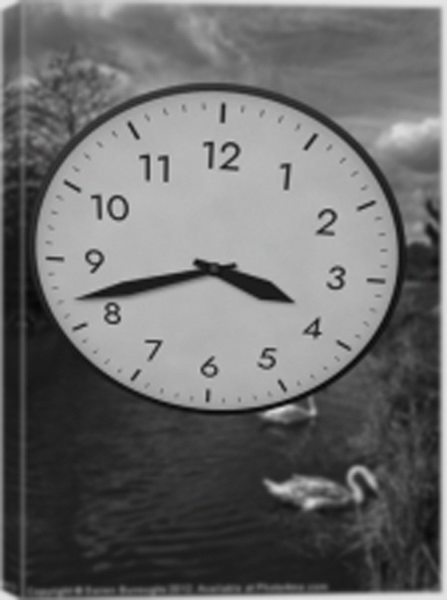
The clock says **3:42**
